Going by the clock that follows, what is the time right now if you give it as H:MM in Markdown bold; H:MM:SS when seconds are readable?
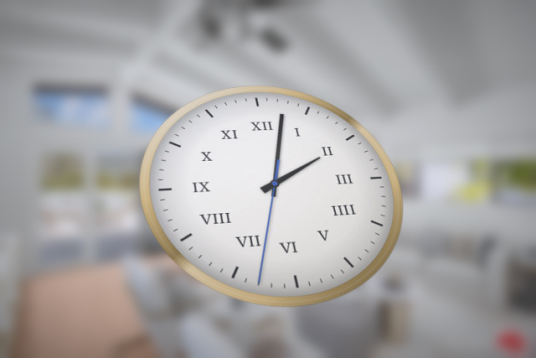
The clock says **2:02:33**
